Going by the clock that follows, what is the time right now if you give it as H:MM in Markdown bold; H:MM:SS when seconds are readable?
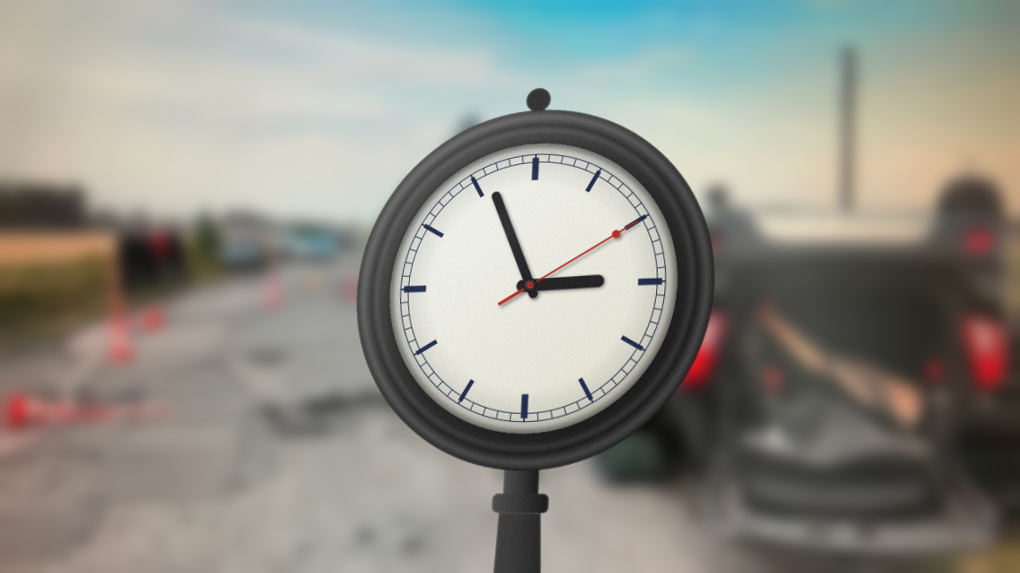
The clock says **2:56:10**
